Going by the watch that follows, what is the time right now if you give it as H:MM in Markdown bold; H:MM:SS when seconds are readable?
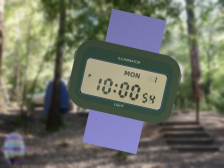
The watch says **10:00:54**
